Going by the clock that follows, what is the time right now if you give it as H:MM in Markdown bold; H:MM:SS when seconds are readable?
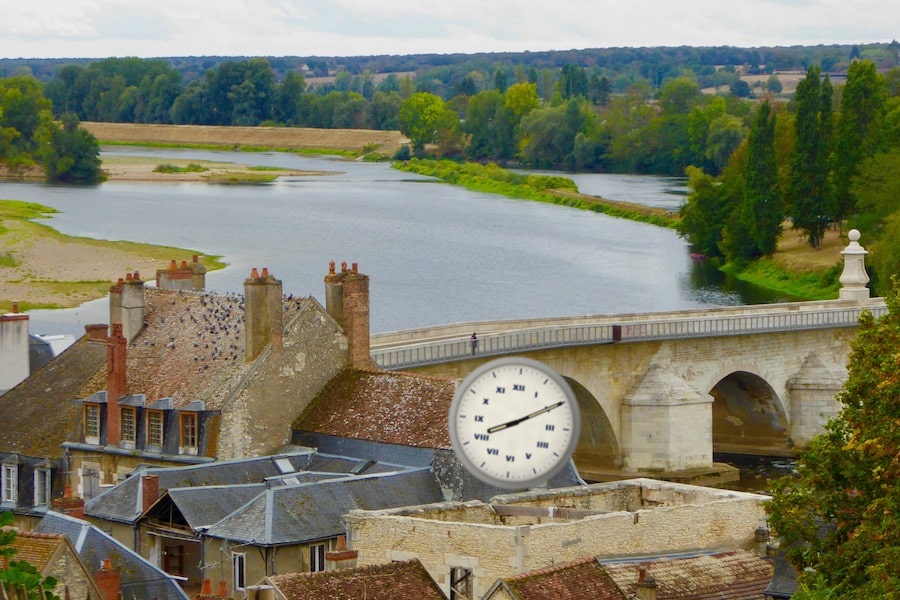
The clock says **8:10**
